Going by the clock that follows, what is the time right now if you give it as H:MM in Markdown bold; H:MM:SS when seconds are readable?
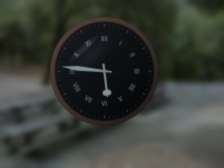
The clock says **5:46**
